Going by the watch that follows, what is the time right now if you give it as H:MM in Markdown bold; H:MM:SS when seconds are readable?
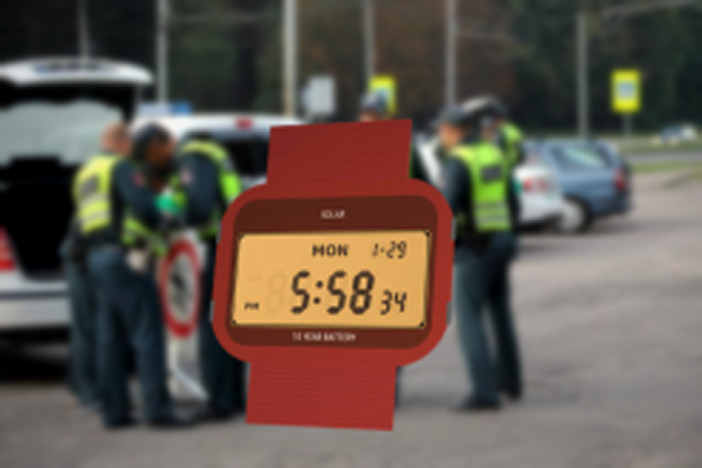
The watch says **5:58:34**
